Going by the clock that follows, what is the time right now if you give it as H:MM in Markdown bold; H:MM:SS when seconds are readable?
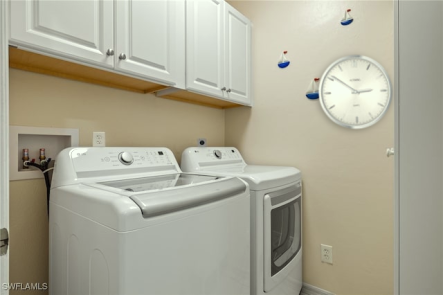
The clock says **2:51**
